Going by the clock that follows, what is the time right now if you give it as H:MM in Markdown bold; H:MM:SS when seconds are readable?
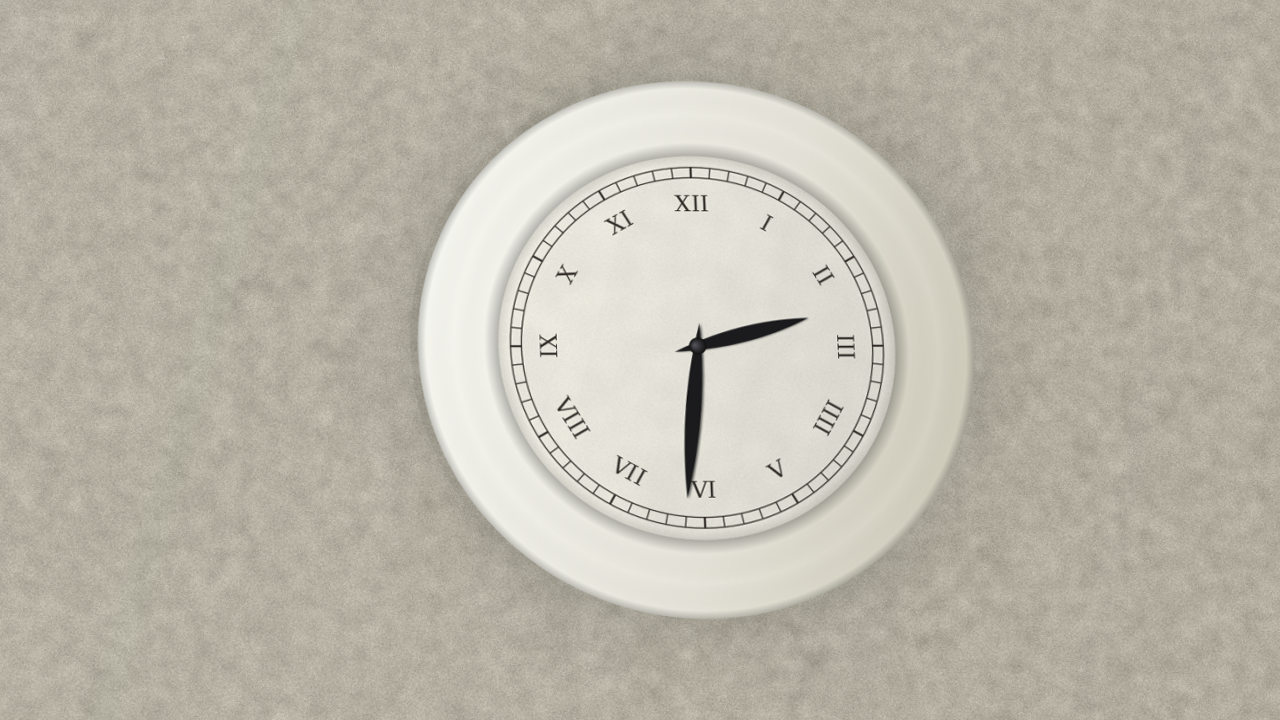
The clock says **2:31**
